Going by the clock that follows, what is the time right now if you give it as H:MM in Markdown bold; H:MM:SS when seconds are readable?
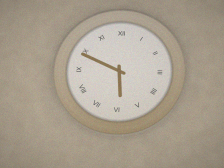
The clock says **5:49**
